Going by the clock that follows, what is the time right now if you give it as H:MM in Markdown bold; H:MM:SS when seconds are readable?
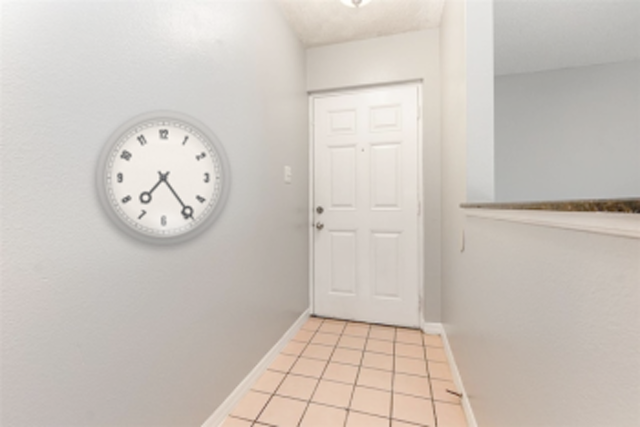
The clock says **7:24**
